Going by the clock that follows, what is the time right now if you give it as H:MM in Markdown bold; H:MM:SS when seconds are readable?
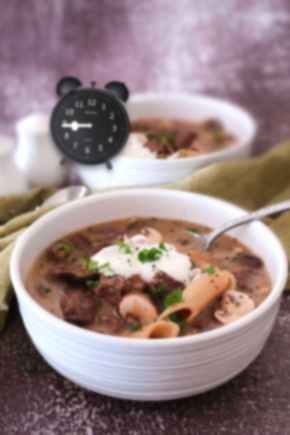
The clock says **8:44**
